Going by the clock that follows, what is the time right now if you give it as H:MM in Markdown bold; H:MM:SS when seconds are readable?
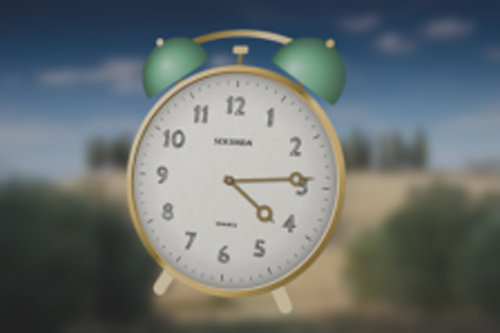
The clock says **4:14**
